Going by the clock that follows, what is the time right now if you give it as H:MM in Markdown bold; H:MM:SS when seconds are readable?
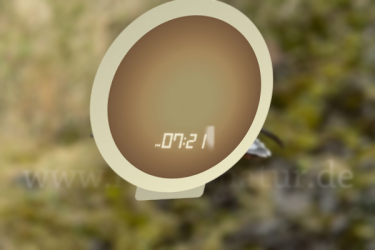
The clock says **7:21**
